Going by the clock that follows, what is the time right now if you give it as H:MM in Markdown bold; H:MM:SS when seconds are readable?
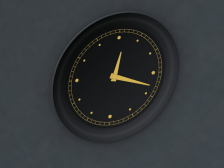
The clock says **12:18**
